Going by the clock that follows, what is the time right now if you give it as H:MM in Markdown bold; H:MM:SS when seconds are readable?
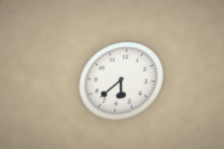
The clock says **5:37**
